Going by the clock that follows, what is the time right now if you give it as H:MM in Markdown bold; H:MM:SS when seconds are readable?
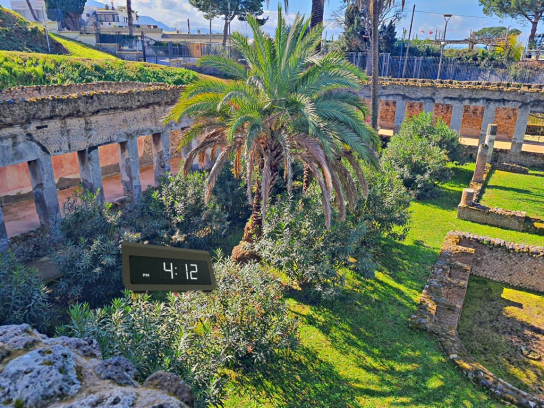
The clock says **4:12**
